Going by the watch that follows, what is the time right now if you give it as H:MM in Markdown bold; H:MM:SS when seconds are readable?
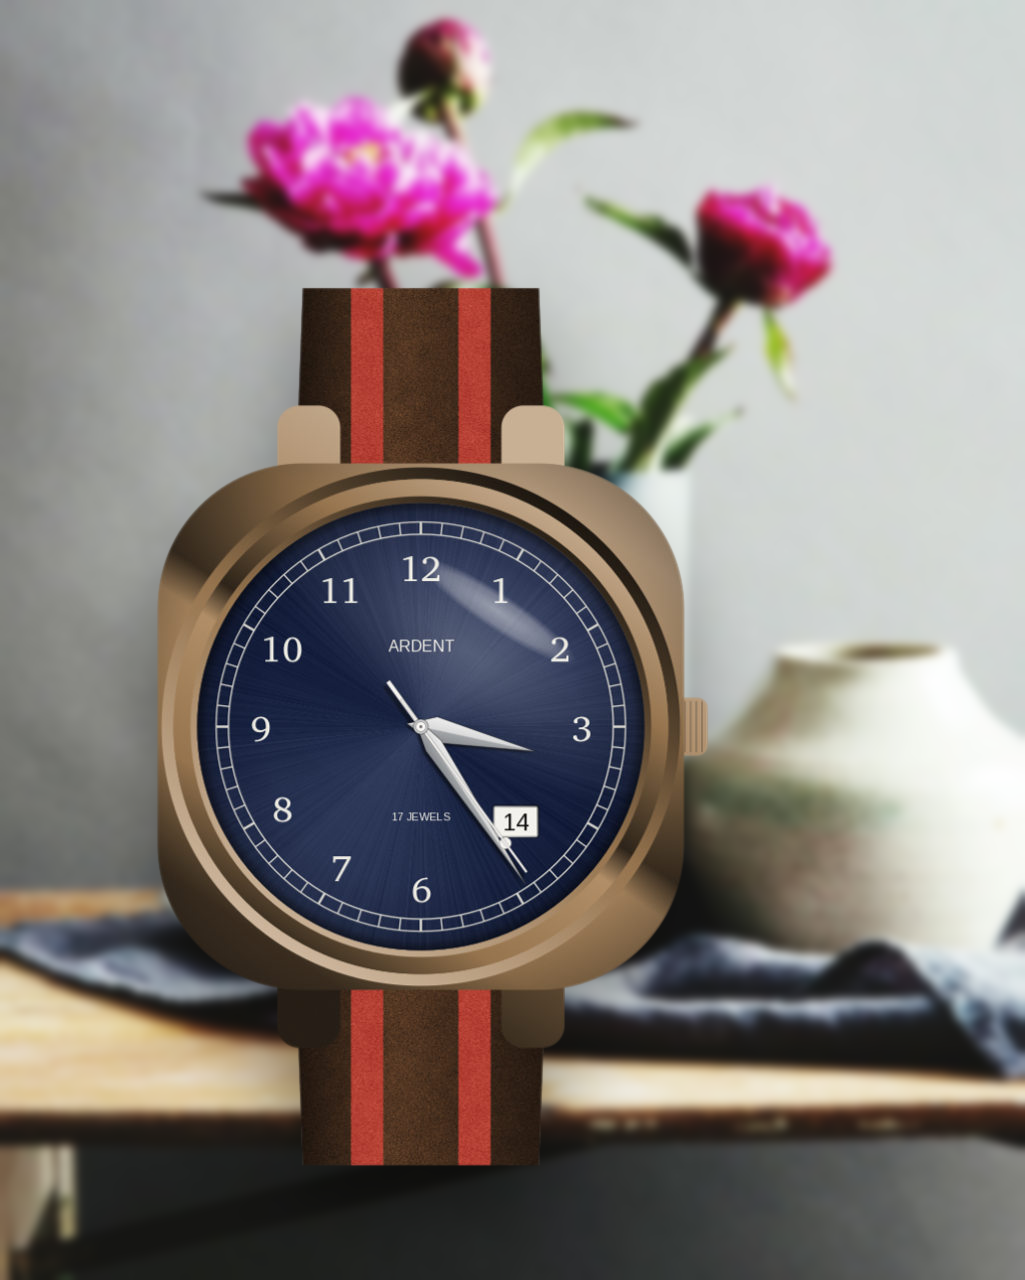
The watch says **3:24:24**
